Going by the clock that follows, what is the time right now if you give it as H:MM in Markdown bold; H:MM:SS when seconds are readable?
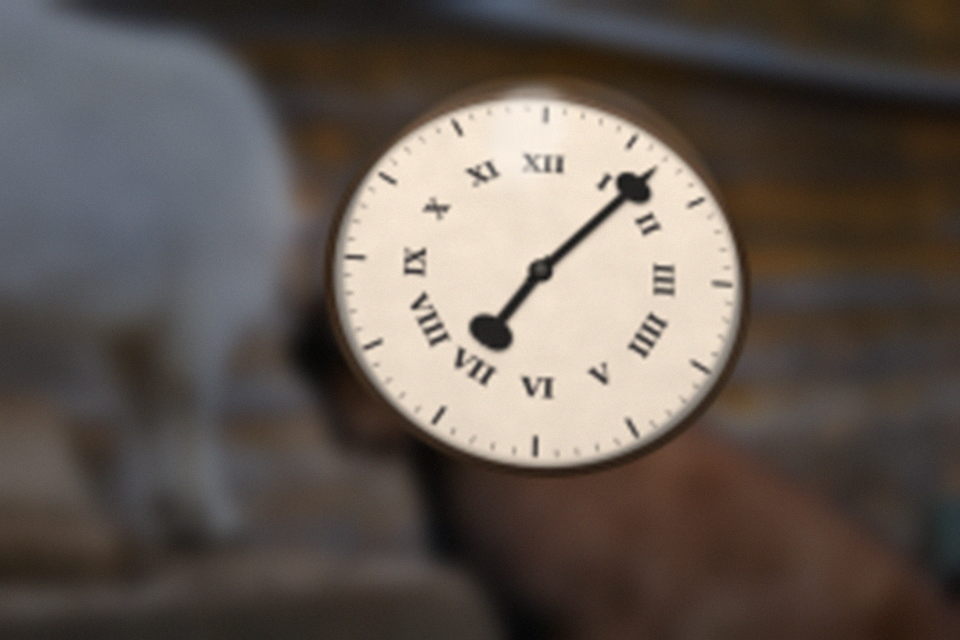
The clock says **7:07**
